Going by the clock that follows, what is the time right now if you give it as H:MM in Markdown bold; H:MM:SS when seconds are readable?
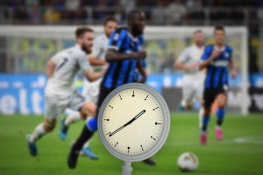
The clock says **1:39**
